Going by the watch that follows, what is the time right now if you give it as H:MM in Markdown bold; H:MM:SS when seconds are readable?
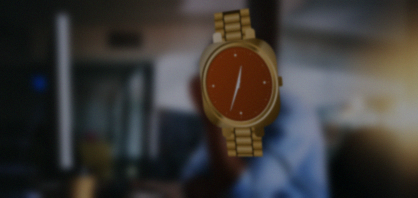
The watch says **12:34**
